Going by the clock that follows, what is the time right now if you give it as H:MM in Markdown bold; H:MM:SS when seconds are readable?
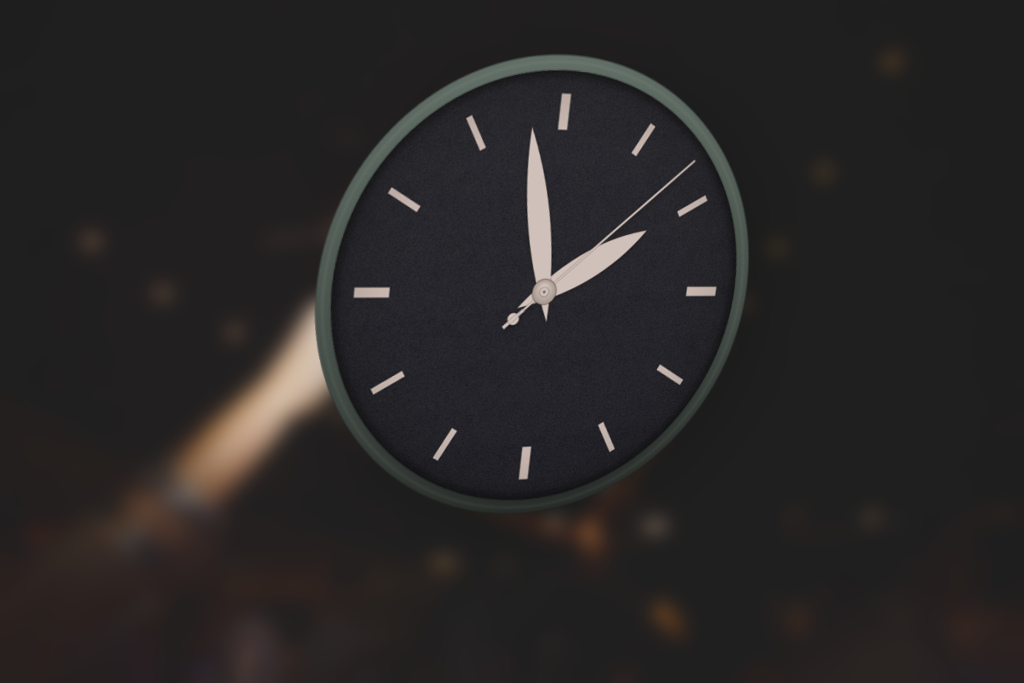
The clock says **1:58:08**
